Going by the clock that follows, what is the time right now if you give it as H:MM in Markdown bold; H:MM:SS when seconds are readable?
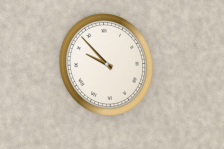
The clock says **9:53**
